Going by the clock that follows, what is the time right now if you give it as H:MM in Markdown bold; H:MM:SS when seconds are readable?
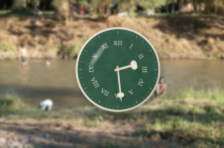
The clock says **2:29**
